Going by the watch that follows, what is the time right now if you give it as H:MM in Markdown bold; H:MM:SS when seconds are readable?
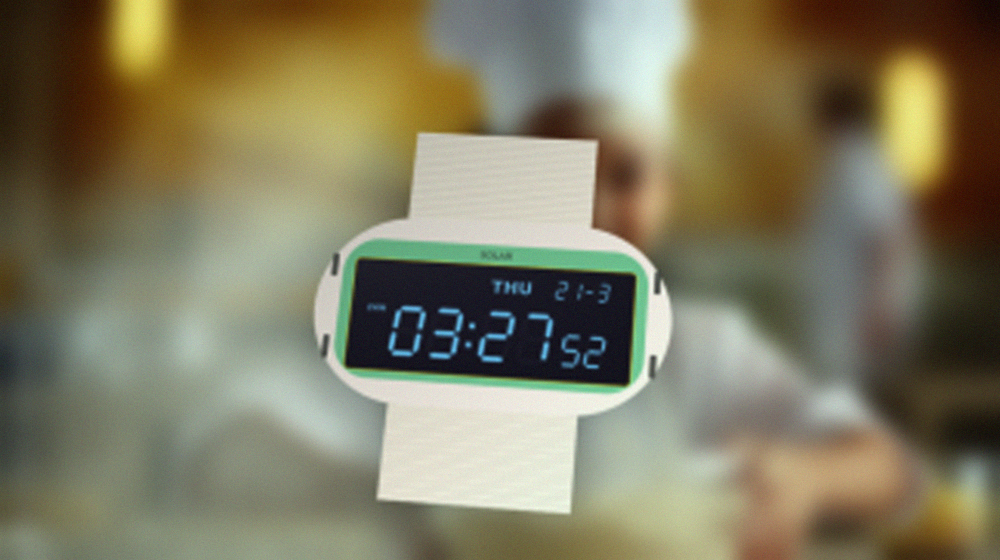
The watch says **3:27:52**
